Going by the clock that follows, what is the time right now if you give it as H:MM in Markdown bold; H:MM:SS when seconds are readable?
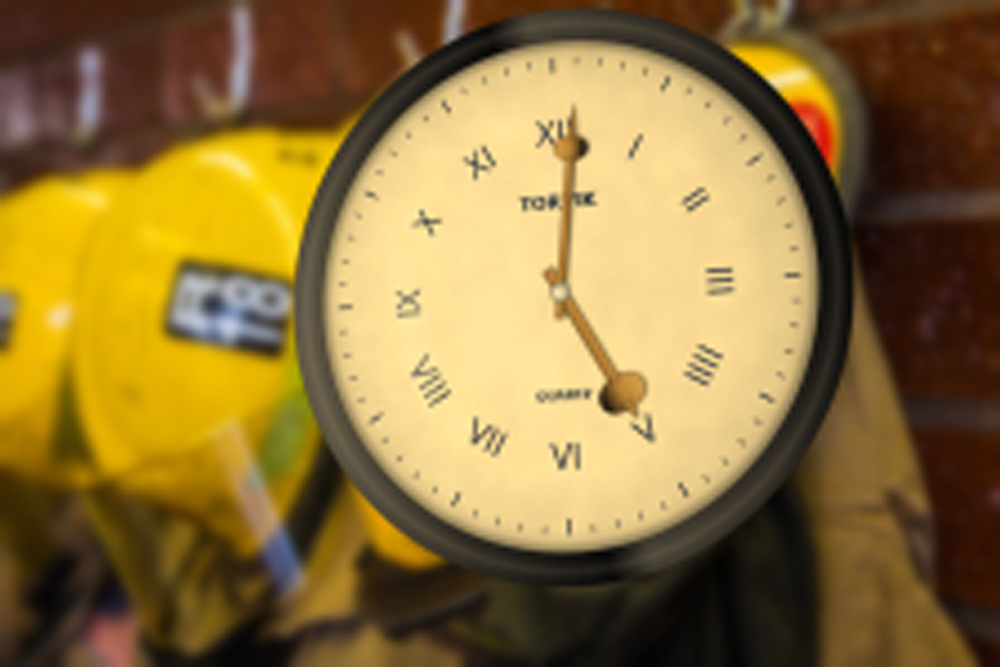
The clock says **5:01**
